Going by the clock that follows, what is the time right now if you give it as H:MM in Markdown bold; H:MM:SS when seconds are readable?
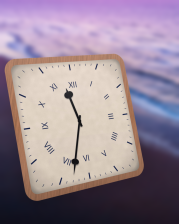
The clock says **11:33**
